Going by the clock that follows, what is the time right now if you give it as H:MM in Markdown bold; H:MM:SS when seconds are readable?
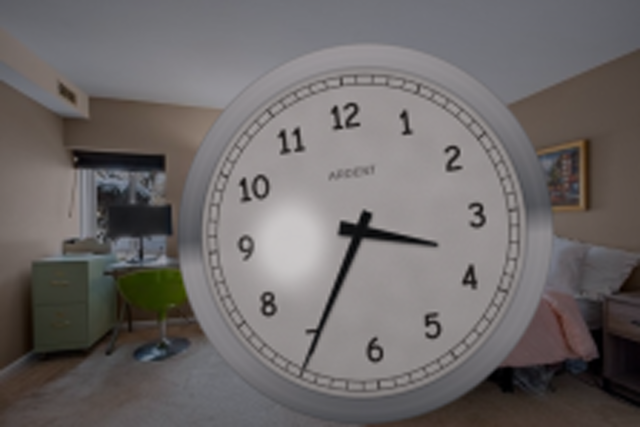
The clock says **3:35**
